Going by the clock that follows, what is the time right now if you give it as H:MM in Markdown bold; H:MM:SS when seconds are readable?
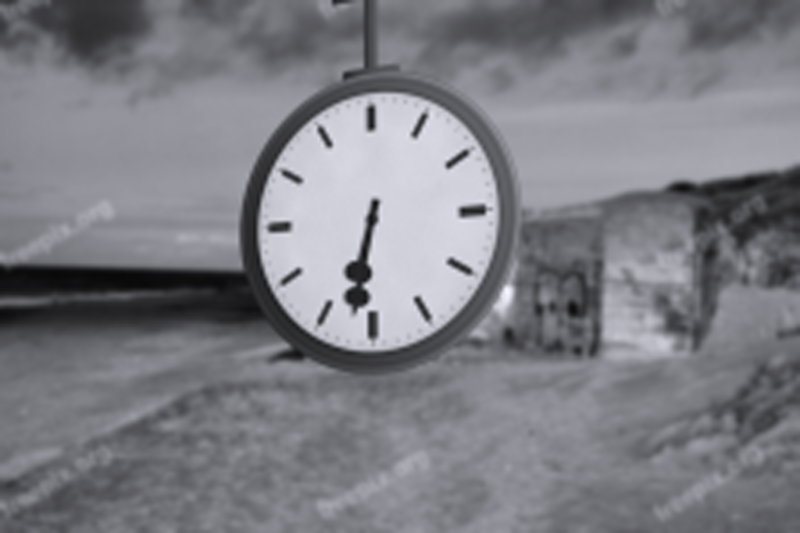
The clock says **6:32**
